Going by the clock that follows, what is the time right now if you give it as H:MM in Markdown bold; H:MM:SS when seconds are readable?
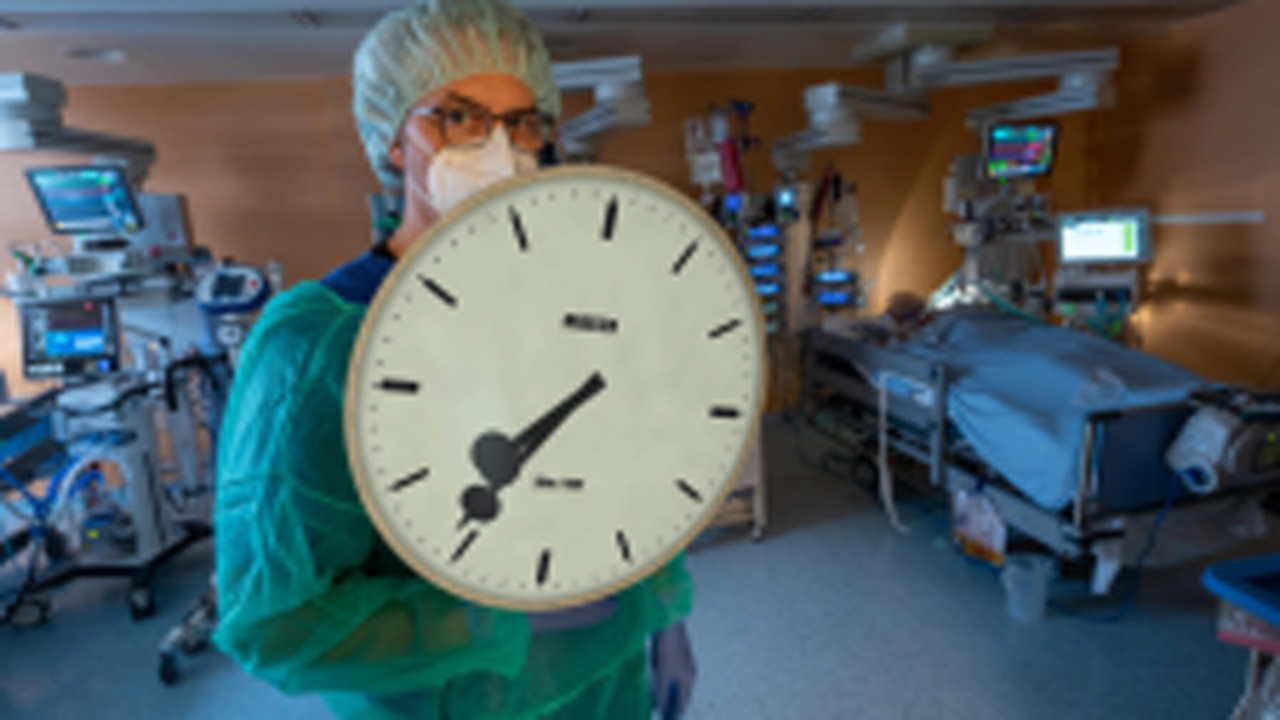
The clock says **7:36**
